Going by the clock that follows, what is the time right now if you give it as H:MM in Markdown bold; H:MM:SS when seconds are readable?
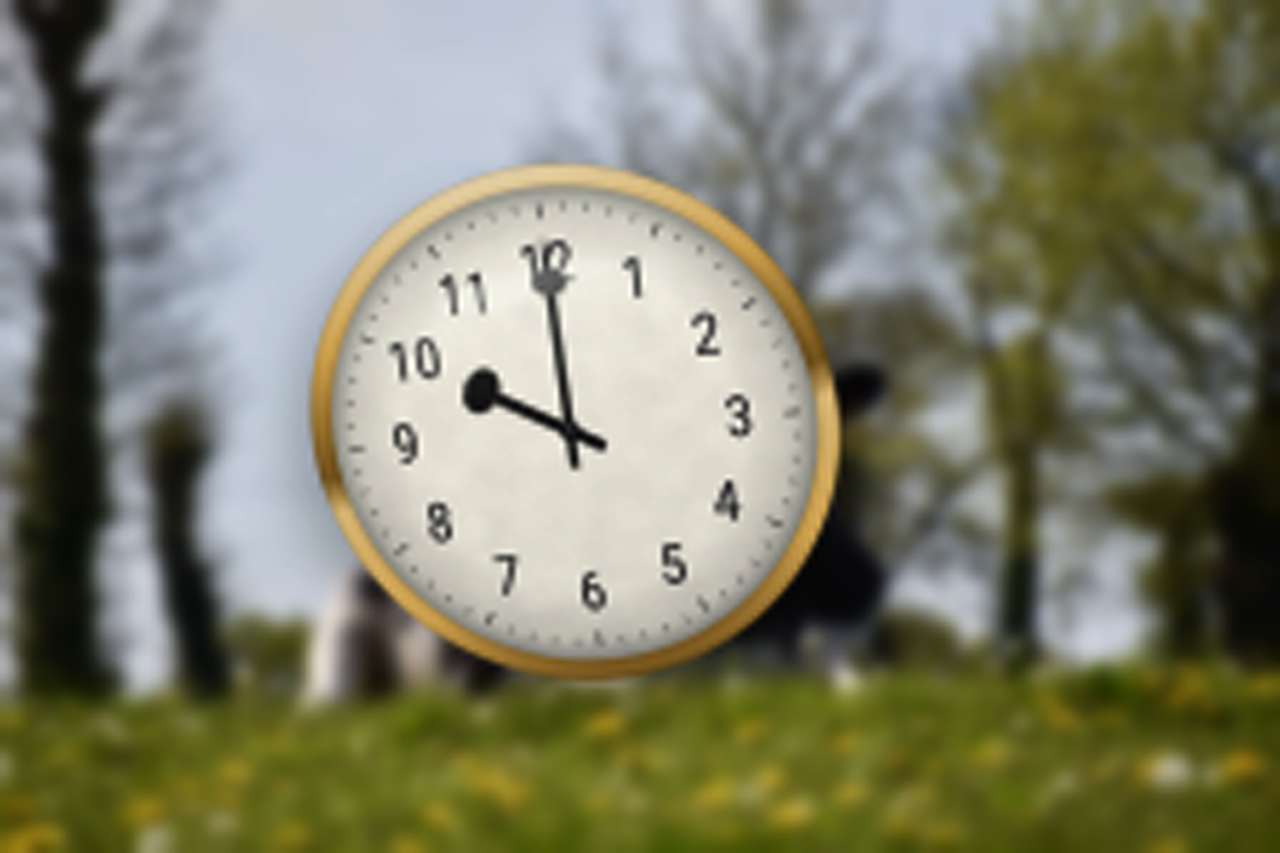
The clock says **10:00**
